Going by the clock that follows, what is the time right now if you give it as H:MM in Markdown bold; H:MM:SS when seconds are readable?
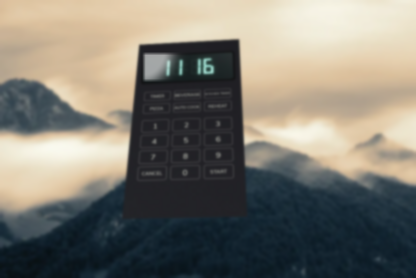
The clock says **11:16**
